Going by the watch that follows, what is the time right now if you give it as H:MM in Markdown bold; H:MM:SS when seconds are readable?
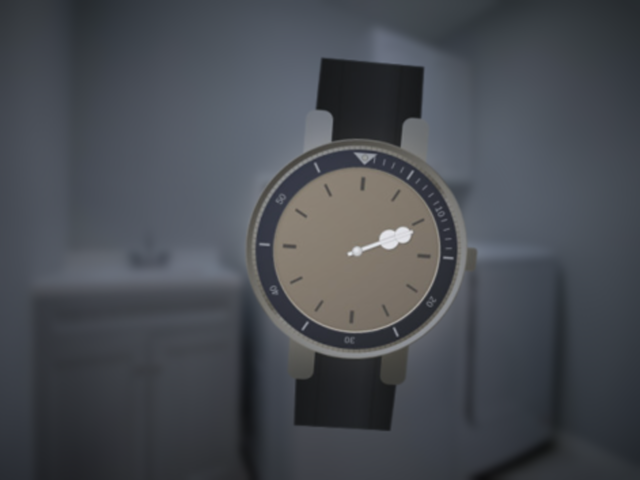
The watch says **2:11**
